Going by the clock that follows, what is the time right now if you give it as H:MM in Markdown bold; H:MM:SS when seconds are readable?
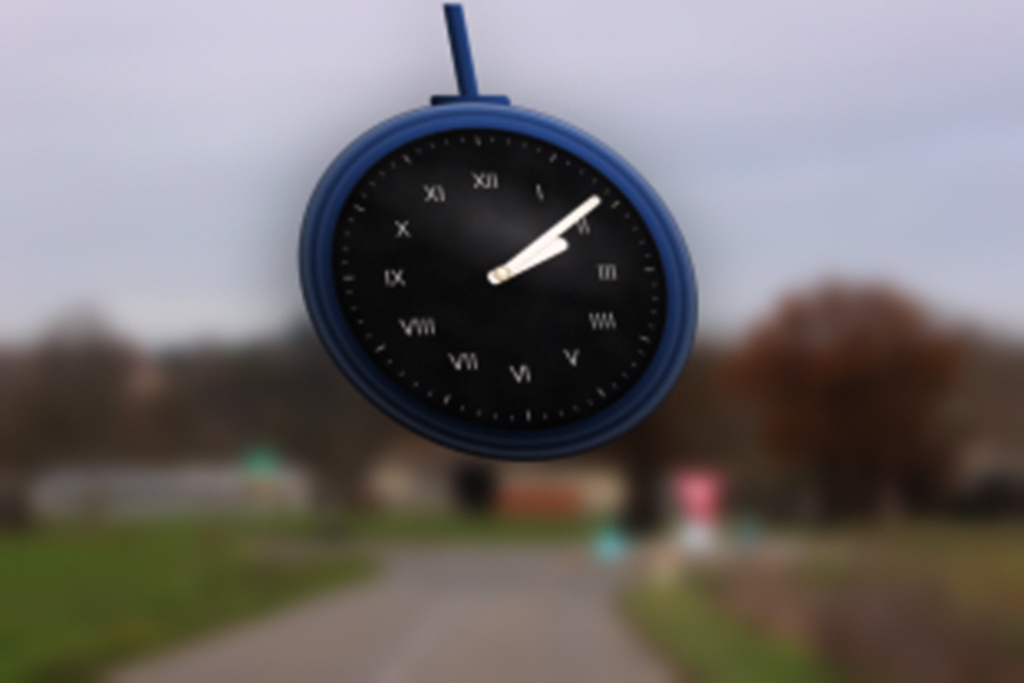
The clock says **2:09**
